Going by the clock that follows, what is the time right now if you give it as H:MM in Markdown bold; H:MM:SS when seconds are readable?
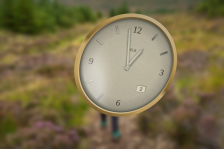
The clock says **12:58**
